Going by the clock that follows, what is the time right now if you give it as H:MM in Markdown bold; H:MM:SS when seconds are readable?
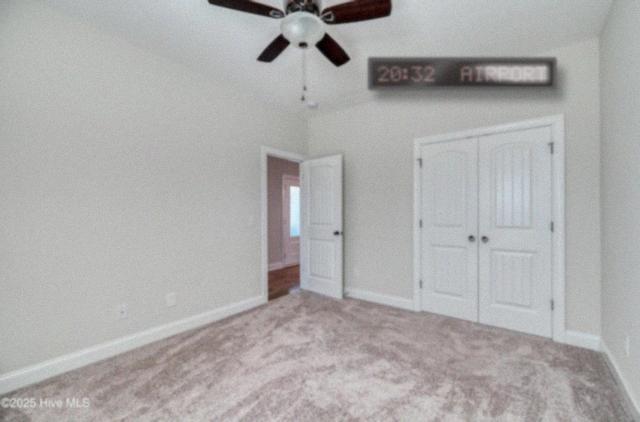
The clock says **20:32**
